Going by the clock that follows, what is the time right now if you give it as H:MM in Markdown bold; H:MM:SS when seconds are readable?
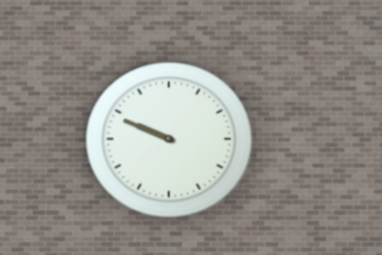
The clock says **9:49**
